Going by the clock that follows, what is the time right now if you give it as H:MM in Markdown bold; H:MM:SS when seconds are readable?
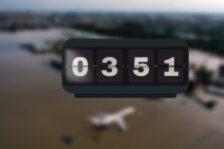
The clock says **3:51**
